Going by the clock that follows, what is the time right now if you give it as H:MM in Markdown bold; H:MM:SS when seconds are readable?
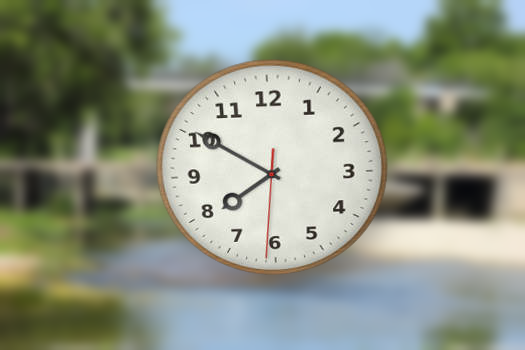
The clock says **7:50:31**
